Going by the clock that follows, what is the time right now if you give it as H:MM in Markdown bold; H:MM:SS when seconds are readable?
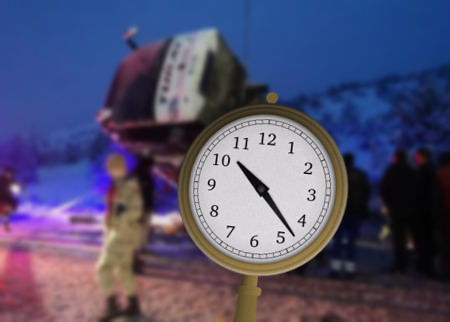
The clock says **10:23**
